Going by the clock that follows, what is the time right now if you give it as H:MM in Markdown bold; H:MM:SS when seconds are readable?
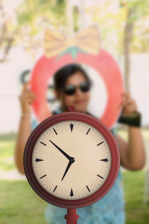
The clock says **6:52**
